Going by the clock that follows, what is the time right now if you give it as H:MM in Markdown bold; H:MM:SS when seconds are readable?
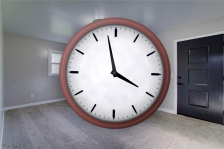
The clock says **3:58**
